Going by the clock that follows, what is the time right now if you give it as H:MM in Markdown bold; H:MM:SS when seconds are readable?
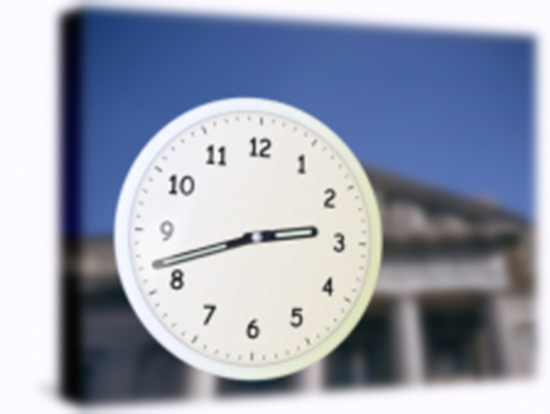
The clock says **2:42**
